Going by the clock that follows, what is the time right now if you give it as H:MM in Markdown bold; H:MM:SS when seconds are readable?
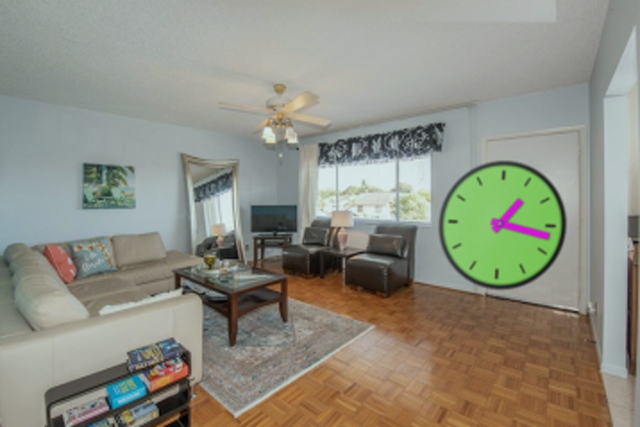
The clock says **1:17**
